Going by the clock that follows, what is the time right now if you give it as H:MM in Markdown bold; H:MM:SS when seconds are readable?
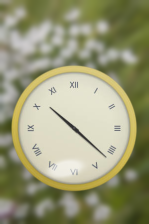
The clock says **10:22**
